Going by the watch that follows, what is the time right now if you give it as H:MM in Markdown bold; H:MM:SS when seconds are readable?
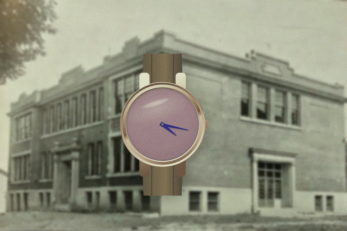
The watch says **4:17**
